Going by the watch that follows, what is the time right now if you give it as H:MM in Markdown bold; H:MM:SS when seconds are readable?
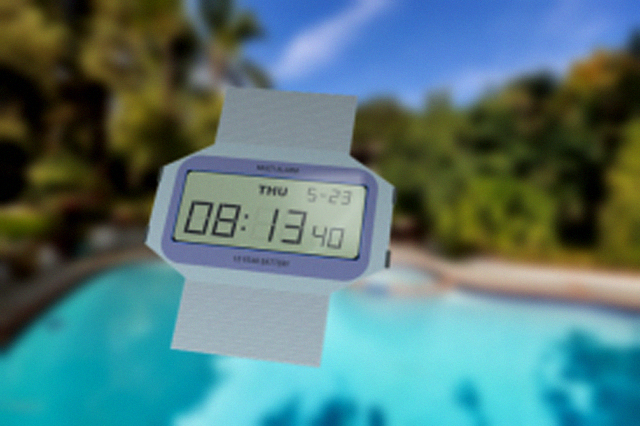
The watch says **8:13:40**
